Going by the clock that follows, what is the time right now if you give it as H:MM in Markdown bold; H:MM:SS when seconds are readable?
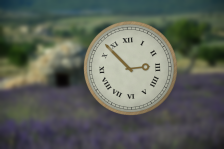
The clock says **2:53**
